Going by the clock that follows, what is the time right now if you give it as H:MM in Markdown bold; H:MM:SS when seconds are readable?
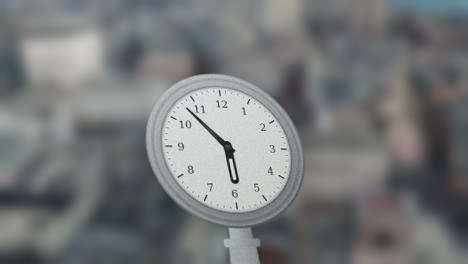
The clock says **5:53**
